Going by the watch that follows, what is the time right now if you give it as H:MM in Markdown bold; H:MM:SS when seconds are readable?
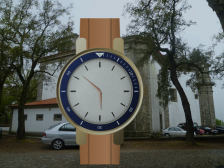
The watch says **5:52**
